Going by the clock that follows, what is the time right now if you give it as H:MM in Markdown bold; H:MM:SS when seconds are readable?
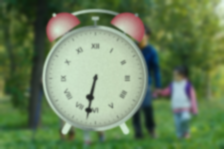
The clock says **6:32**
